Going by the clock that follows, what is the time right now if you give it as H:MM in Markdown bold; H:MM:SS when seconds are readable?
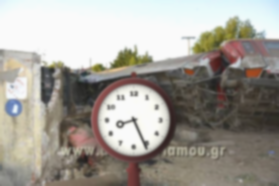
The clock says **8:26**
